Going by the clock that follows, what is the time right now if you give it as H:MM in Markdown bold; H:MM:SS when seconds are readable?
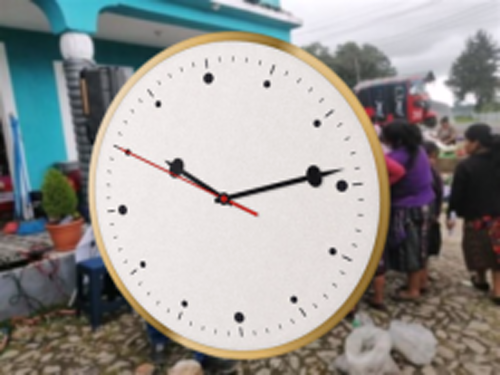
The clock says **10:13:50**
